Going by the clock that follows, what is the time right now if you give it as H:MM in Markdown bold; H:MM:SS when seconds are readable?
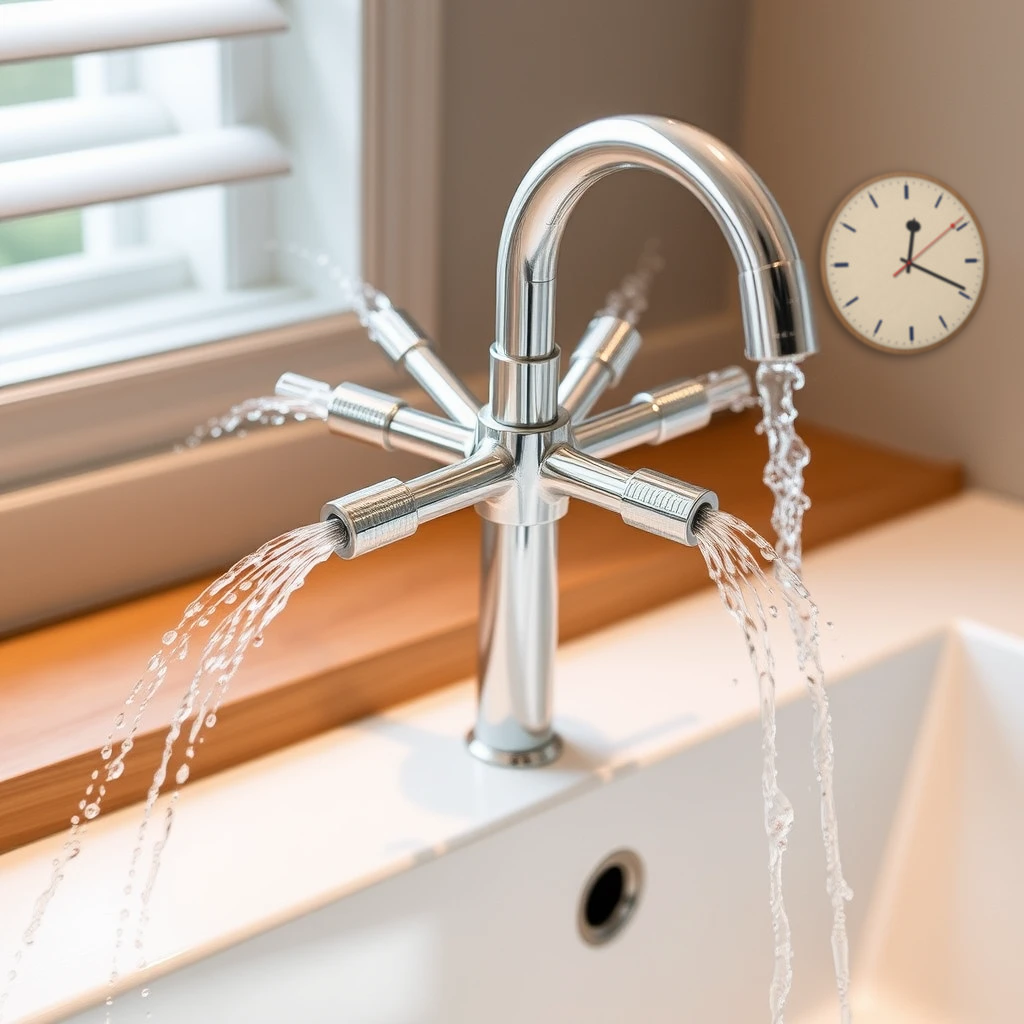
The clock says **12:19:09**
